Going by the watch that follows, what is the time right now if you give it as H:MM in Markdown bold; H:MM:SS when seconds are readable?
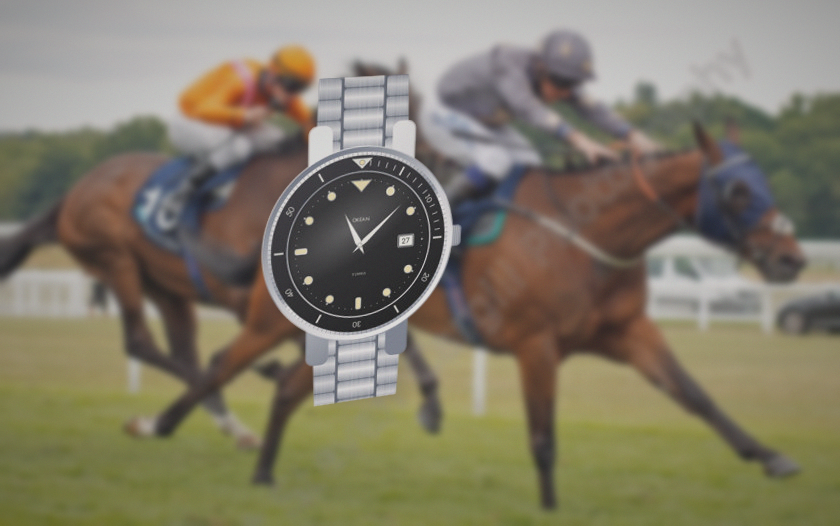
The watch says **11:08**
